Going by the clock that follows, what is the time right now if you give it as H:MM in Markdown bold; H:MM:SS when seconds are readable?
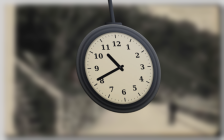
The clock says **10:41**
